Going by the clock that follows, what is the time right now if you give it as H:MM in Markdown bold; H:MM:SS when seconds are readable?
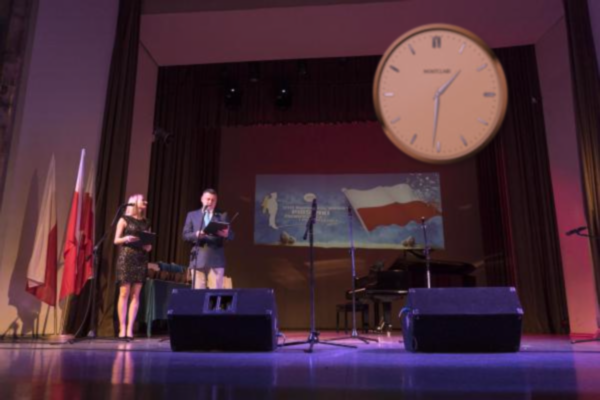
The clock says **1:31**
